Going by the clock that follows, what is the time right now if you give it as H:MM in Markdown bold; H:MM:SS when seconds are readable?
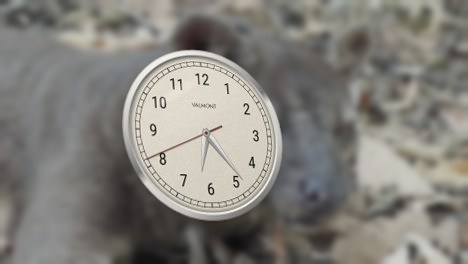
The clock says **6:23:41**
